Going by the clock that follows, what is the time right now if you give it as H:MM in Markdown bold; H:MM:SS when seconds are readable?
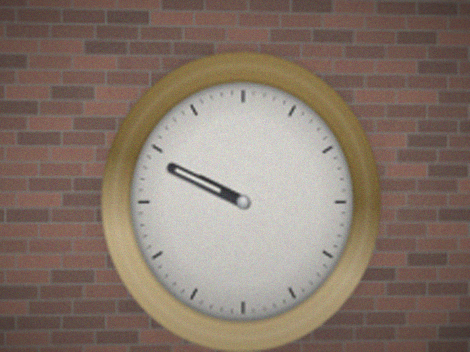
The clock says **9:49**
